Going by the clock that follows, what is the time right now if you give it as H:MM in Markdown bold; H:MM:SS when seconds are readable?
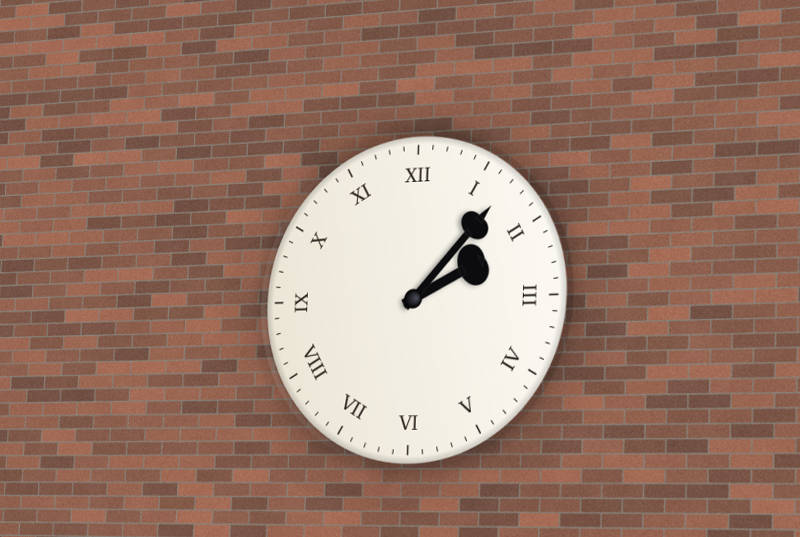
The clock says **2:07**
